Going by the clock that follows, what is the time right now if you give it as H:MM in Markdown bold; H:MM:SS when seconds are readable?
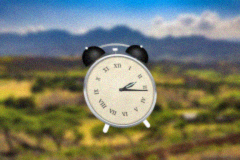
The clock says **2:16**
